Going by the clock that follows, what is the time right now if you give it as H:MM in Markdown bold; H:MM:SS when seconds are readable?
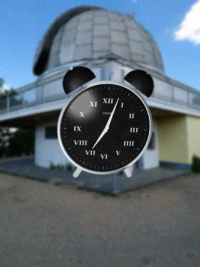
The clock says **7:03**
